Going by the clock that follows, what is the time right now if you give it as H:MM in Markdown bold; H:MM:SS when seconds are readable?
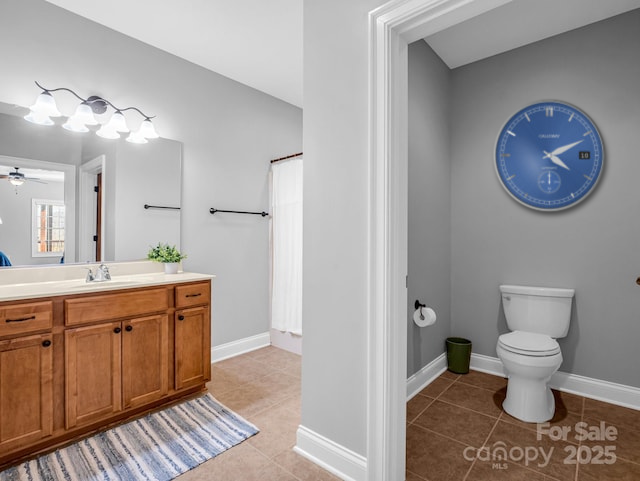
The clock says **4:11**
